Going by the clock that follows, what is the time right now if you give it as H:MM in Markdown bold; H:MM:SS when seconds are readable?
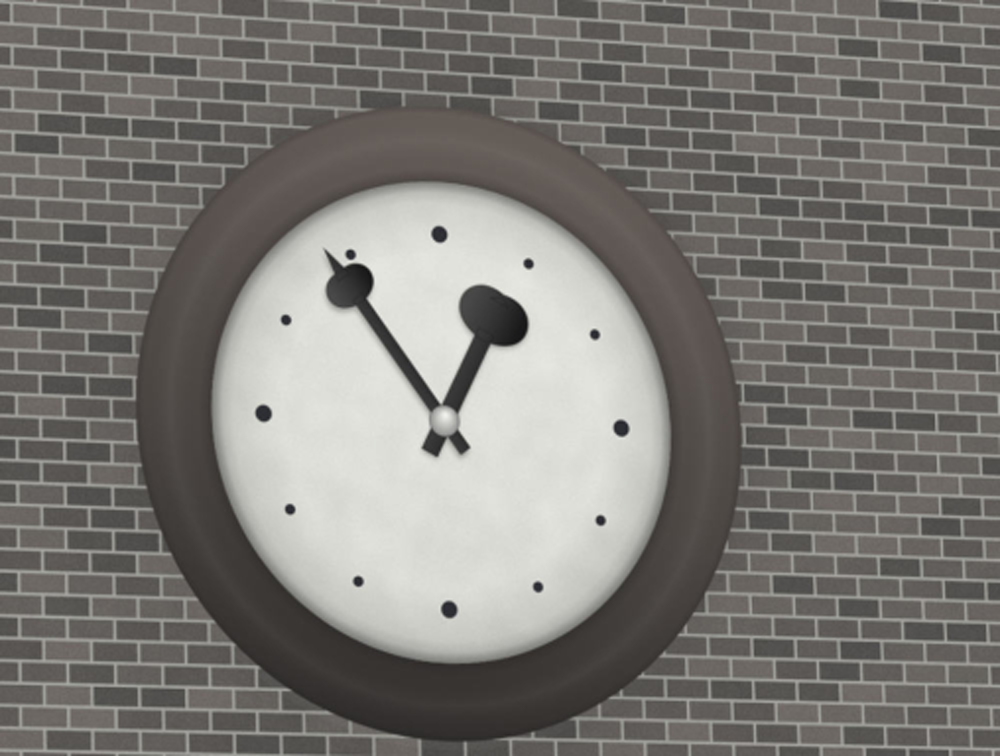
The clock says **12:54**
